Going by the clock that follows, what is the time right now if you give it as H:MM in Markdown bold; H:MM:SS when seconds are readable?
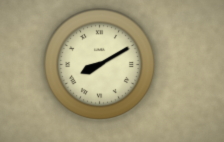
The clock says **8:10**
